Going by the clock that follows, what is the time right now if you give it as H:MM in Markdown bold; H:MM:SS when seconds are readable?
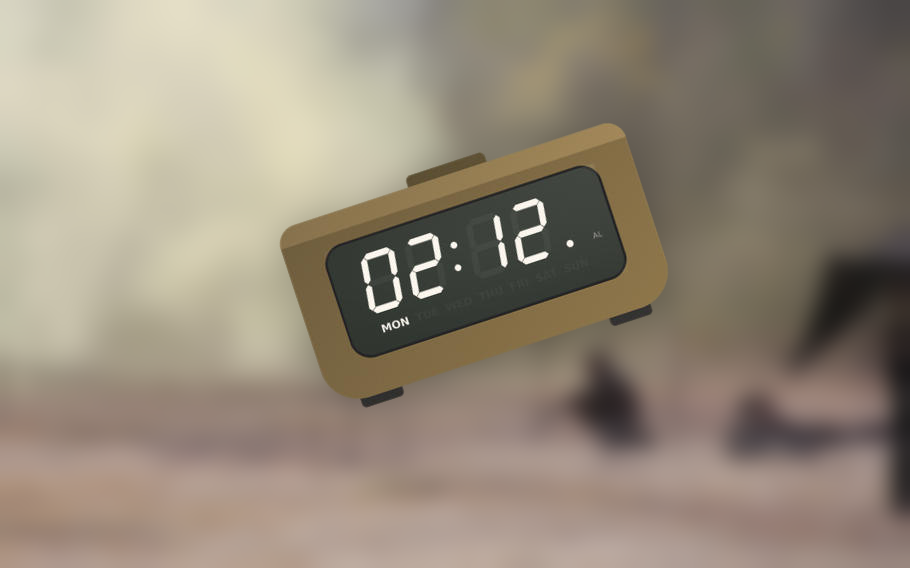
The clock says **2:12**
